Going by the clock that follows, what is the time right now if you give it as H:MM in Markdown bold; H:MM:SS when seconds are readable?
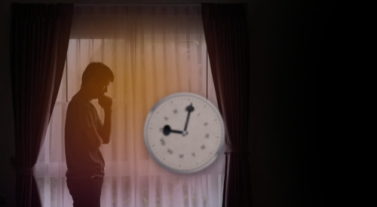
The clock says **9:01**
